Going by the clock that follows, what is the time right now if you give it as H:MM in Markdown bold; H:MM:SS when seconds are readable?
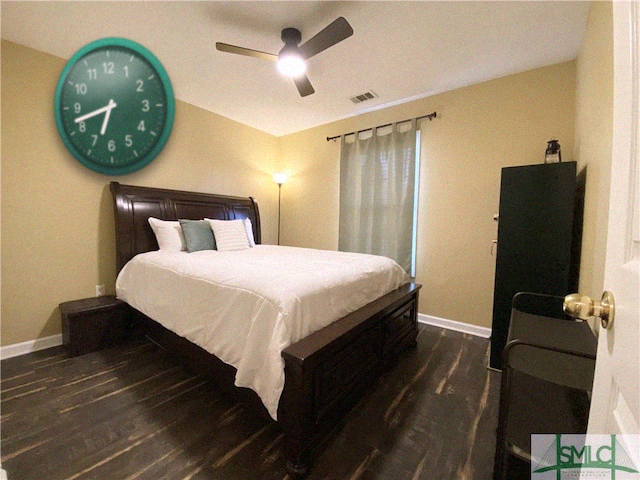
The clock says **6:42**
